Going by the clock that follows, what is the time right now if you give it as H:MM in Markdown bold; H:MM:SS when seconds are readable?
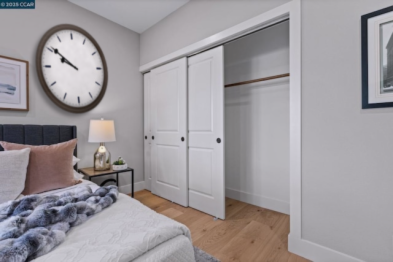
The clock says **9:51**
